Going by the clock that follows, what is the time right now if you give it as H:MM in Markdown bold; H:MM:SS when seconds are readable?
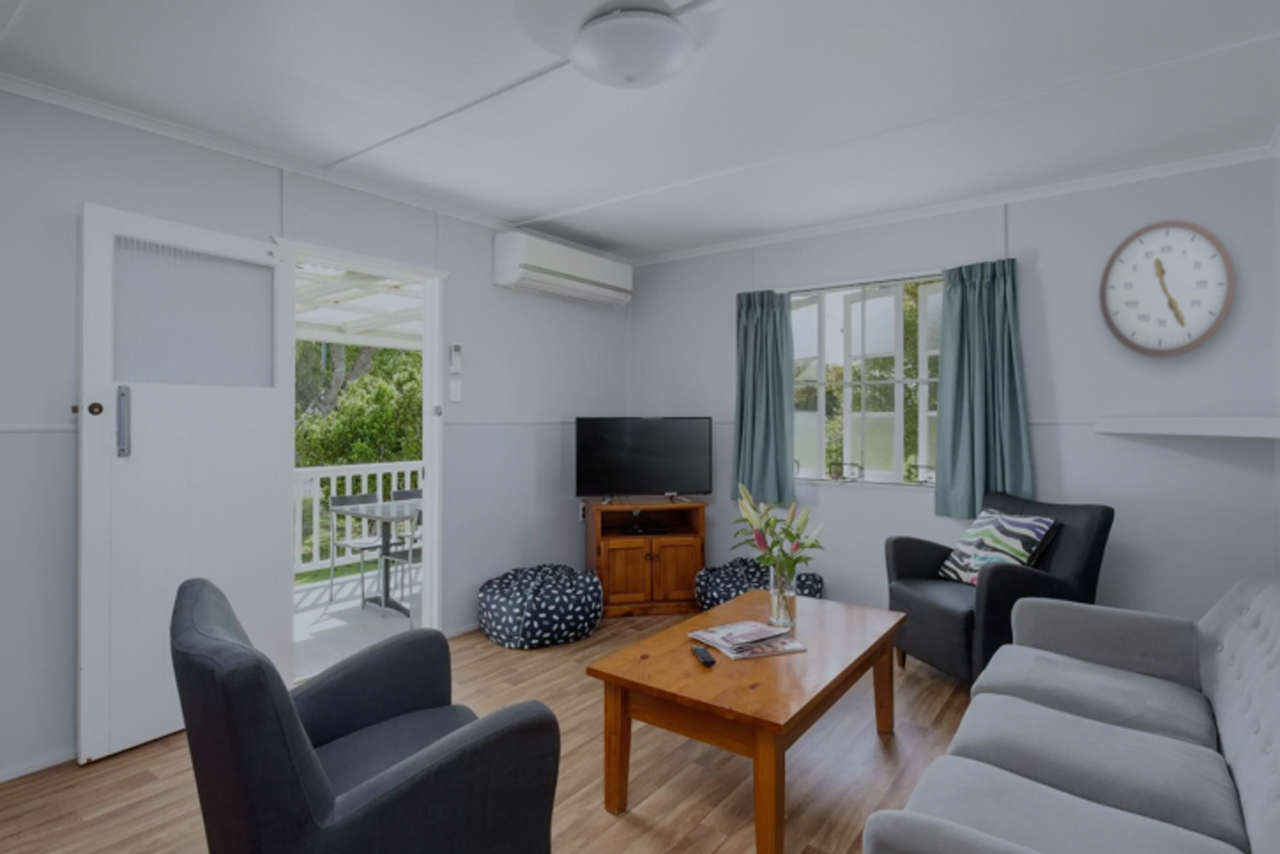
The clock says **11:25**
